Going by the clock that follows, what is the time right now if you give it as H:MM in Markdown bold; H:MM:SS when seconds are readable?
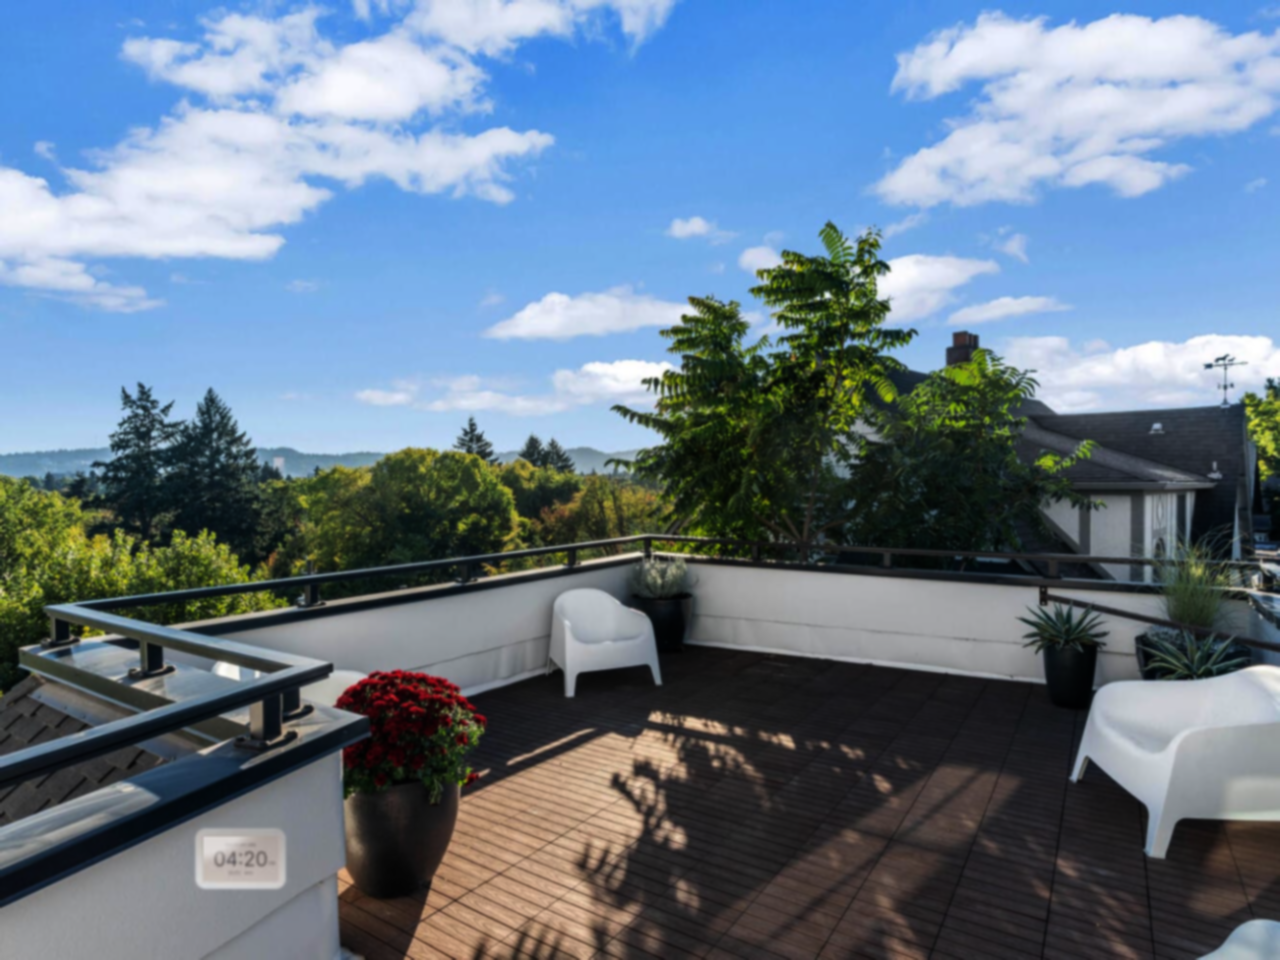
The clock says **4:20**
